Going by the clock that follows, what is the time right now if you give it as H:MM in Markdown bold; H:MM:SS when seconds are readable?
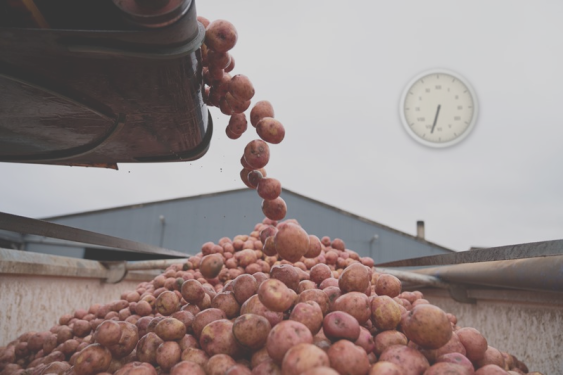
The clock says **6:33**
